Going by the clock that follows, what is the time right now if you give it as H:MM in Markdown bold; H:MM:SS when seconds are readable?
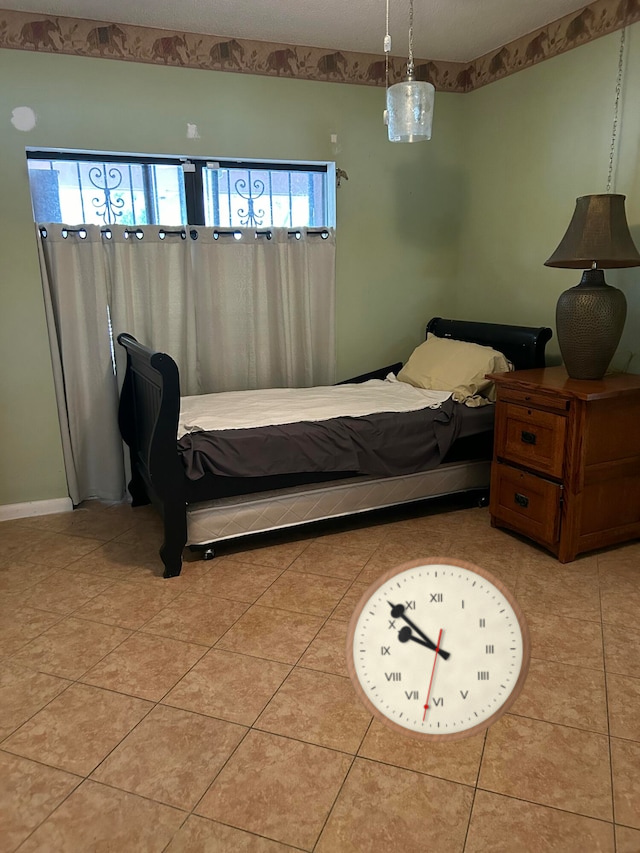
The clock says **9:52:32**
